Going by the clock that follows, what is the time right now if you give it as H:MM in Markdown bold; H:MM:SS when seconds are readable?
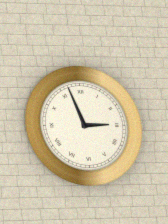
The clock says **2:57**
